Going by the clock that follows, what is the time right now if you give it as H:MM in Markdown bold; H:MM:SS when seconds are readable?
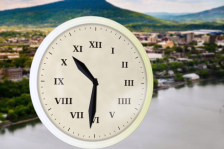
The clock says **10:31**
